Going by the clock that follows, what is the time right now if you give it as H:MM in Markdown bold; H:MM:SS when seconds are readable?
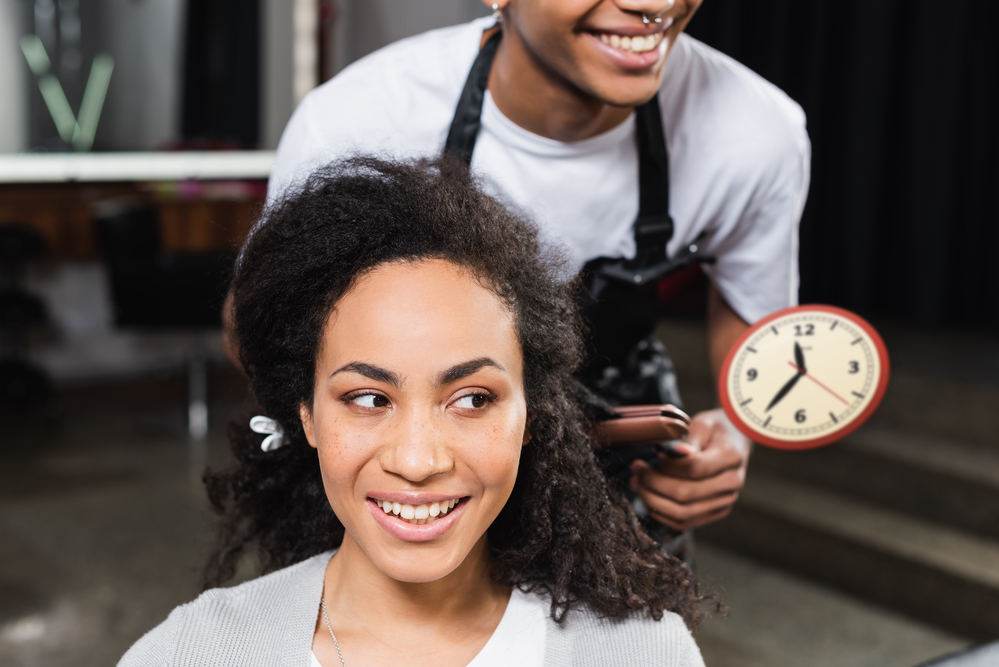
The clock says **11:36:22**
